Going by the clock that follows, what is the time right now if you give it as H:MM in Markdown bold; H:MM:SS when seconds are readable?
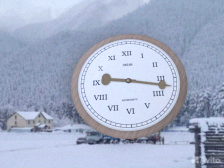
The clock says **9:17**
